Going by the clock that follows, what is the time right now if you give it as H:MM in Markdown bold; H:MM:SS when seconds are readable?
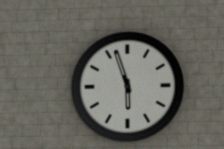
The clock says **5:57**
